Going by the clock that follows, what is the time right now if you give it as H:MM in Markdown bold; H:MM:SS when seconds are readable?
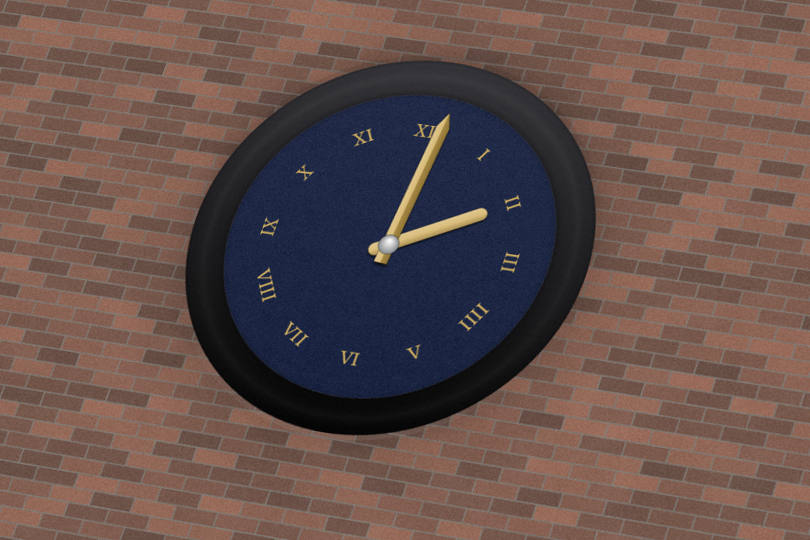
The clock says **2:01**
